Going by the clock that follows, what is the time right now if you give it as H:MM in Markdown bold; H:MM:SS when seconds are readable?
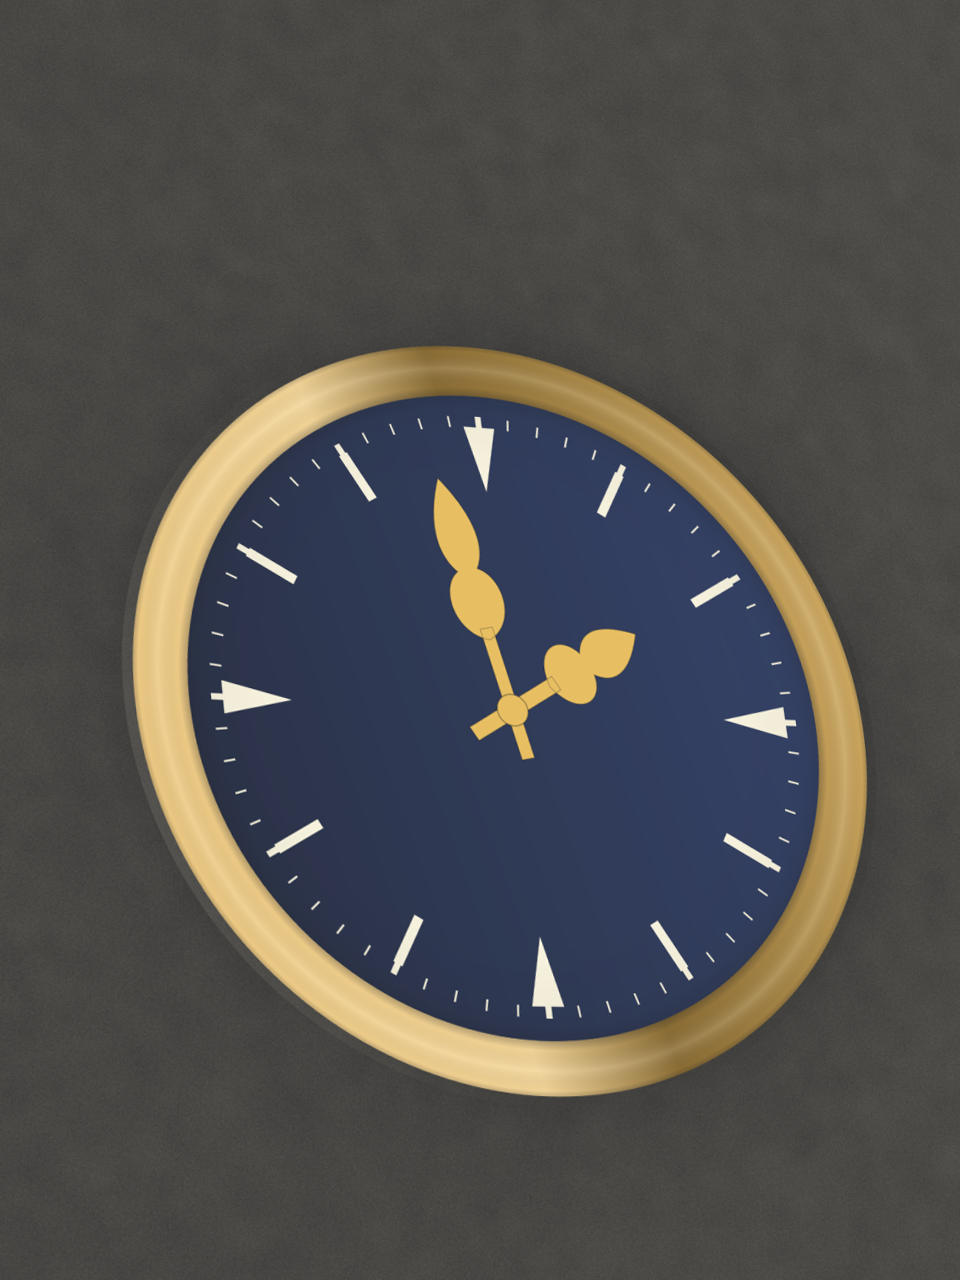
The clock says **1:58**
